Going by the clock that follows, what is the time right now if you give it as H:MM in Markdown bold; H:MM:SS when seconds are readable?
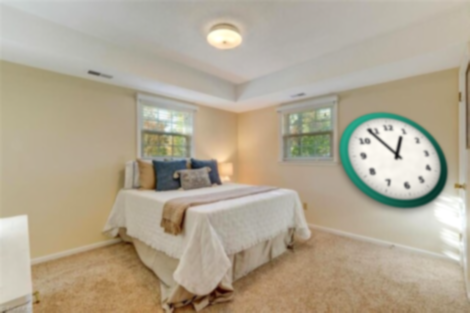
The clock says **12:54**
